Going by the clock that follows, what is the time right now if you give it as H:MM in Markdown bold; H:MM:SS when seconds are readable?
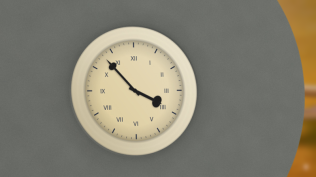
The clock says **3:53**
